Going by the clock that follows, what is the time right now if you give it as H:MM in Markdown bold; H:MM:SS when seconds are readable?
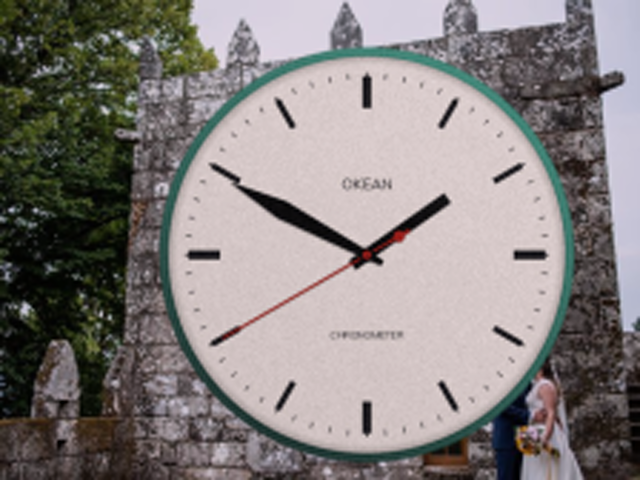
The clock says **1:49:40**
